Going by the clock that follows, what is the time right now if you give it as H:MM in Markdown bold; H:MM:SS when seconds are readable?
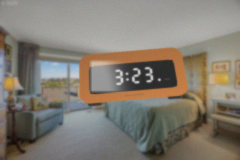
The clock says **3:23**
